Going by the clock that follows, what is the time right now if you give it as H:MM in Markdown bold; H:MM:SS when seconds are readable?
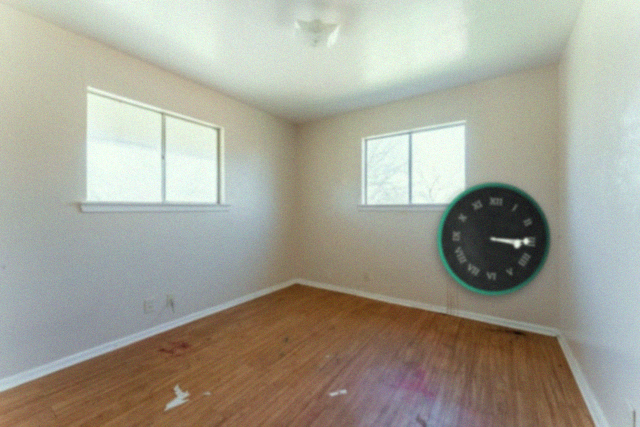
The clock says **3:15**
